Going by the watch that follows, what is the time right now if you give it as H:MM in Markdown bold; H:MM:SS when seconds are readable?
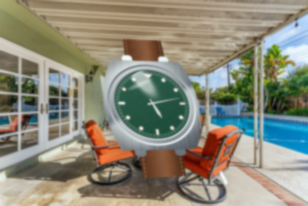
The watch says **5:13**
